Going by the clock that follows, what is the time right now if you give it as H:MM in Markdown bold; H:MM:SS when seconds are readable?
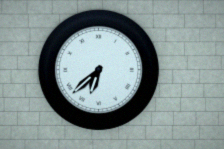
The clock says **6:38**
